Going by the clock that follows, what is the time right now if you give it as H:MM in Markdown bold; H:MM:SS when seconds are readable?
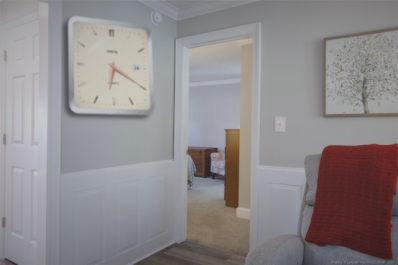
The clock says **6:20**
